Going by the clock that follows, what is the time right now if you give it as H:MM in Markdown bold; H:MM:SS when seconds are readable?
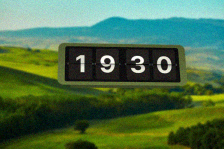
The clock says **19:30**
